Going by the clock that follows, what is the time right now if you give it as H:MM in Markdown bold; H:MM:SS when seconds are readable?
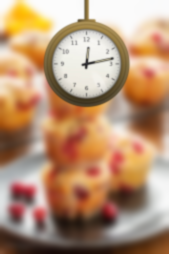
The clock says **12:13**
